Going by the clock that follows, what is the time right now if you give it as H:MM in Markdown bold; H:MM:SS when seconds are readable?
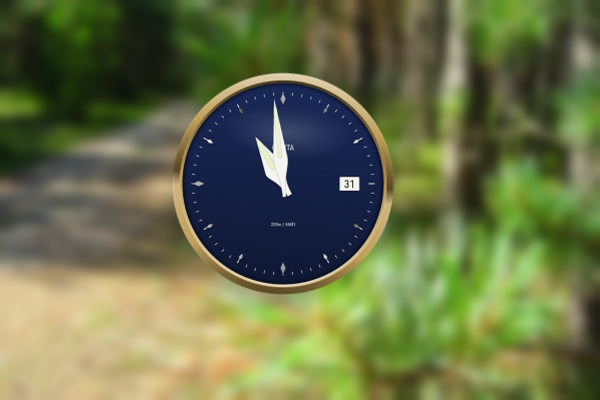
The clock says **10:59**
